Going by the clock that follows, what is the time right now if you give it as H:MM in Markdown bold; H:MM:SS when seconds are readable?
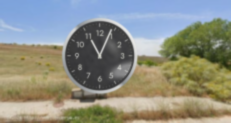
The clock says **11:04**
